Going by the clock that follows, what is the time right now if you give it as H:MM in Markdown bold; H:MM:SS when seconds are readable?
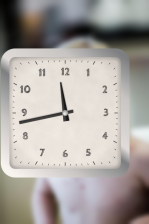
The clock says **11:43**
